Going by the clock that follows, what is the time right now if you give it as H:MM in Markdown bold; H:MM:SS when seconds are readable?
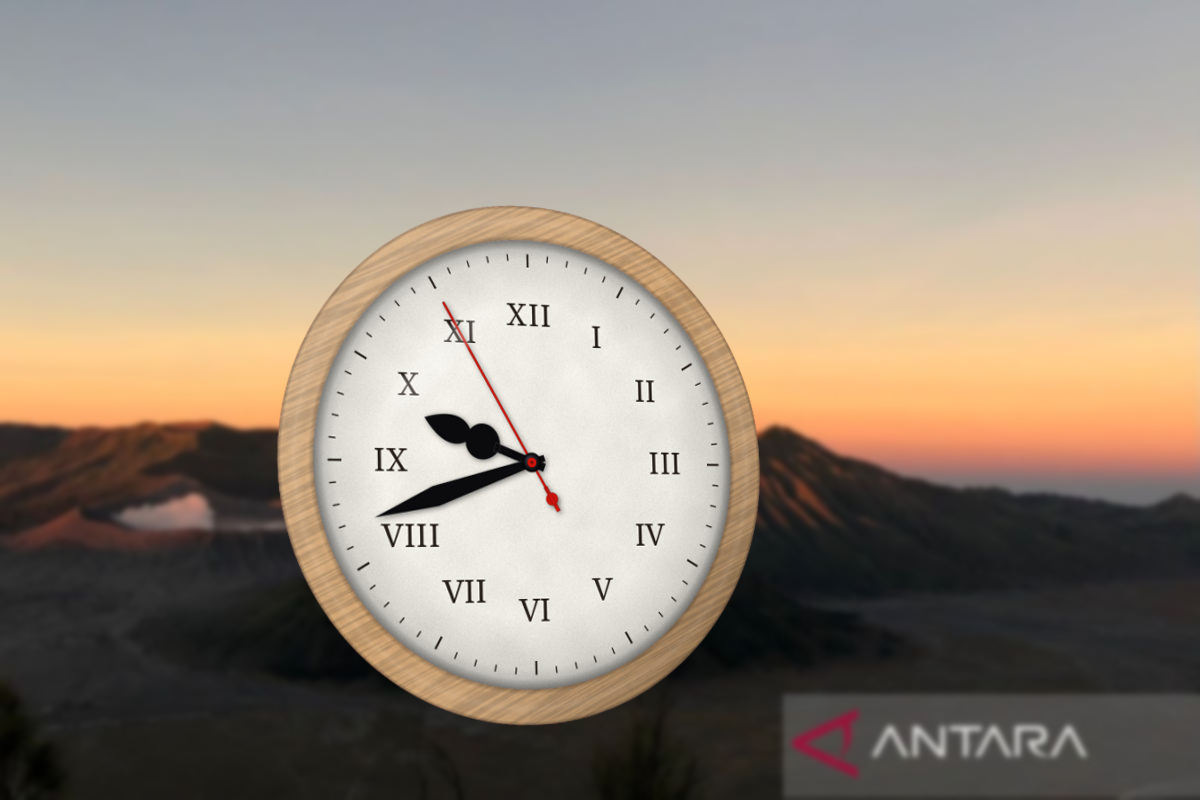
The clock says **9:41:55**
